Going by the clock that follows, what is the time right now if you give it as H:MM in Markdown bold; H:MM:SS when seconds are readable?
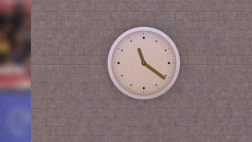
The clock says **11:21**
